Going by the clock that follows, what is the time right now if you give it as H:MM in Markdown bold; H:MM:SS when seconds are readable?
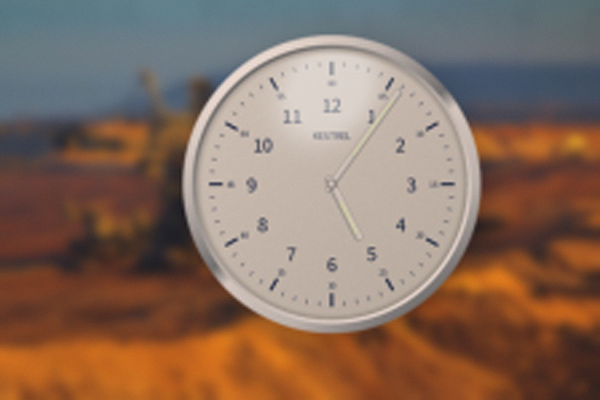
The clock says **5:06**
